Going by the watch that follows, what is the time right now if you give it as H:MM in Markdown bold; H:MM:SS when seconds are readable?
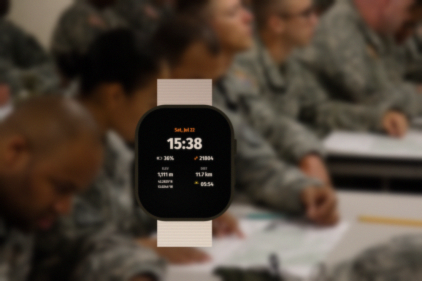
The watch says **15:38**
